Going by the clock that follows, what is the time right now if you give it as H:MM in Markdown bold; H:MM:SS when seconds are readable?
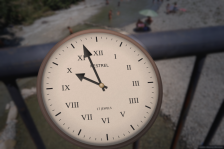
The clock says **9:57**
